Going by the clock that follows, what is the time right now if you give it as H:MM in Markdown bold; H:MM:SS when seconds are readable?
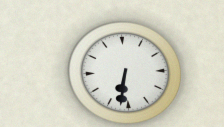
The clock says **6:32**
